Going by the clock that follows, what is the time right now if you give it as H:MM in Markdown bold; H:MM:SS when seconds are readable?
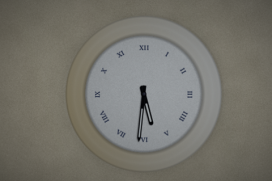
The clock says **5:31**
